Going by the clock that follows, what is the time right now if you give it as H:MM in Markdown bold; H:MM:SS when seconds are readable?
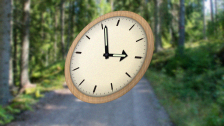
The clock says **2:56**
